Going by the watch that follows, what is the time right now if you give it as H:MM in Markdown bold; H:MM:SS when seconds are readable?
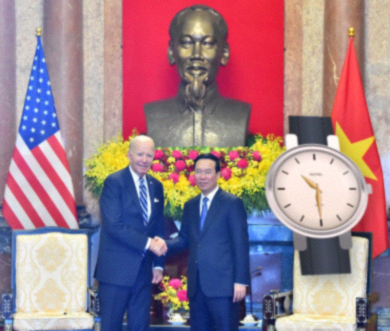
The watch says **10:30**
